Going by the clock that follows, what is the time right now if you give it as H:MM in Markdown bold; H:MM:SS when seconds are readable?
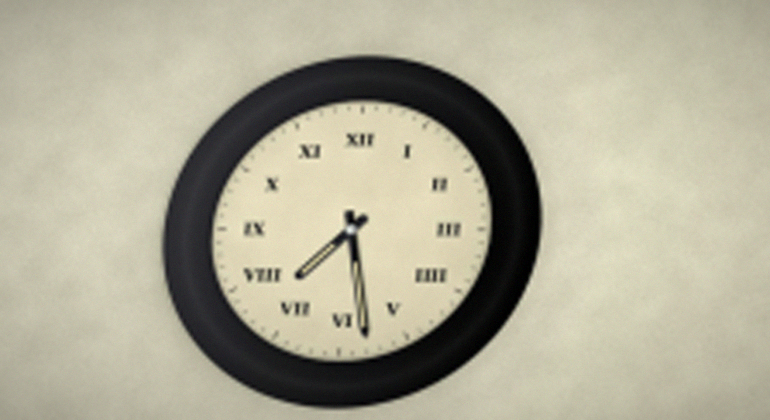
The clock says **7:28**
